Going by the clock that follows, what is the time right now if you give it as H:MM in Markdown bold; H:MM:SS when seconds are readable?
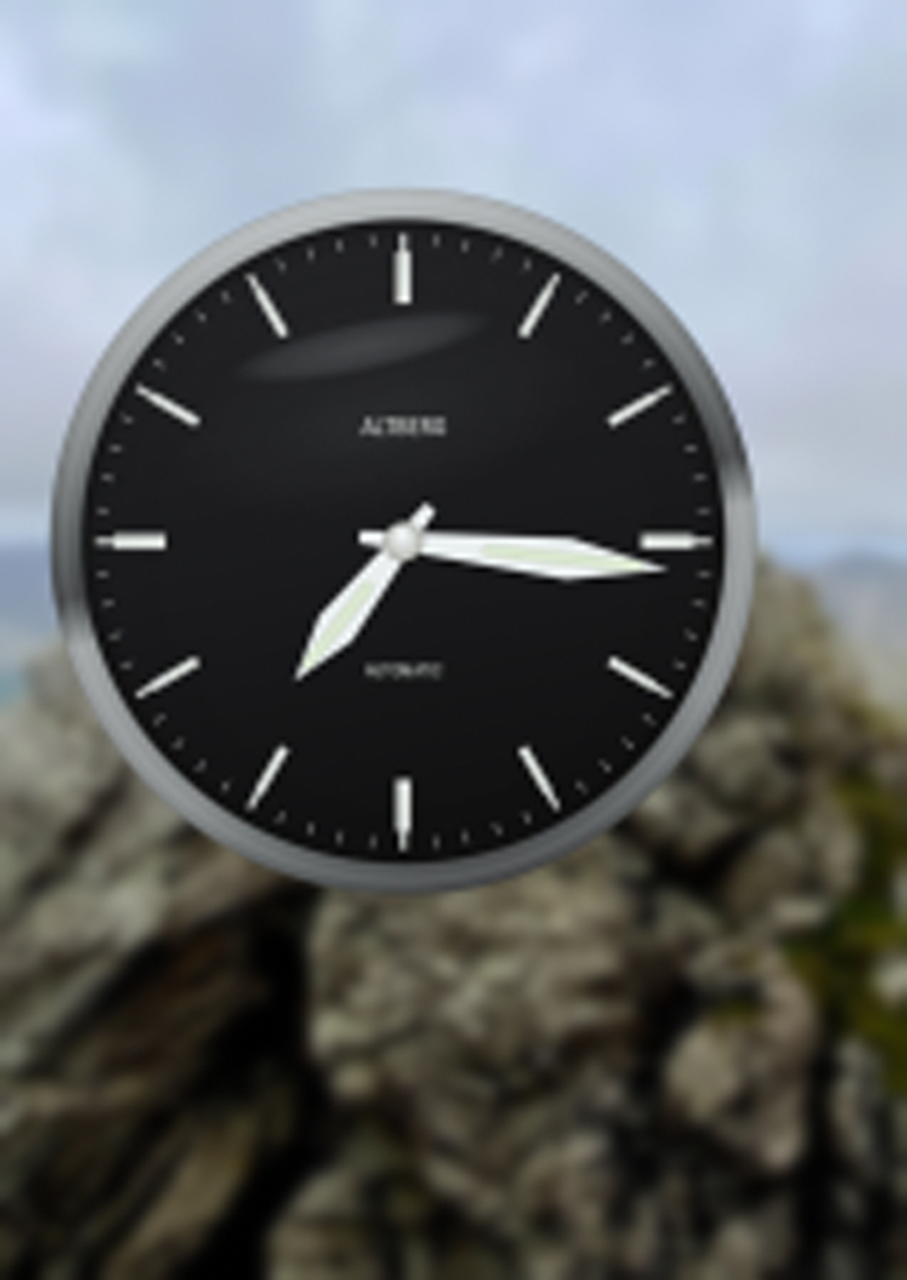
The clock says **7:16**
